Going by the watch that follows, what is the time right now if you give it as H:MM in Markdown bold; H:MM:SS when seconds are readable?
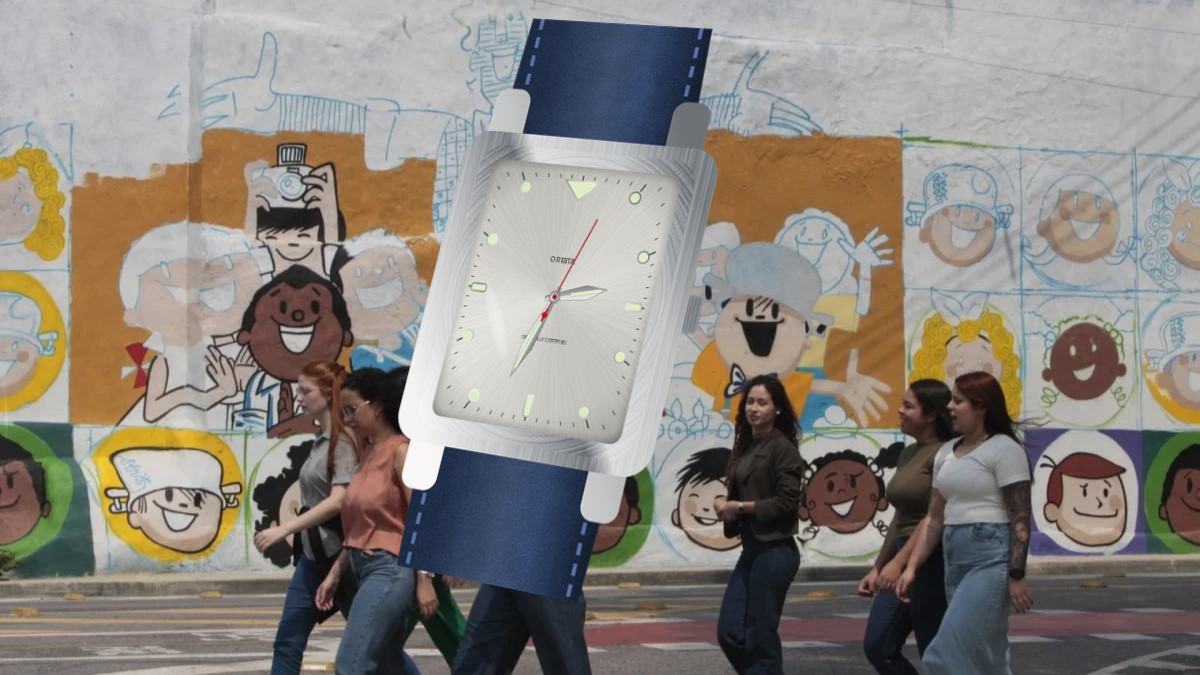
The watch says **2:33:03**
